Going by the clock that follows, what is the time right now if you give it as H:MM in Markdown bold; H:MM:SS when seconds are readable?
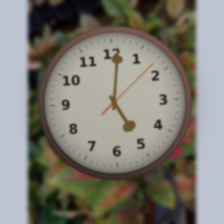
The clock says **5:01:08**
